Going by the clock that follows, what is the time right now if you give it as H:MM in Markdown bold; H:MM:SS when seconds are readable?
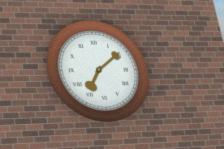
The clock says **7:09**
